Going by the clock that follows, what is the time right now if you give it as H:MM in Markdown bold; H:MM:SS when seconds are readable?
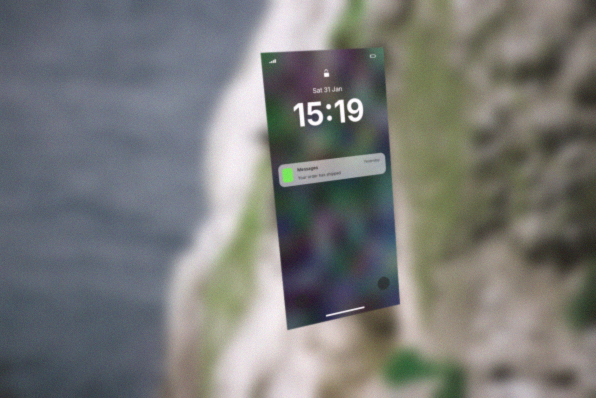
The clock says **15:19**
